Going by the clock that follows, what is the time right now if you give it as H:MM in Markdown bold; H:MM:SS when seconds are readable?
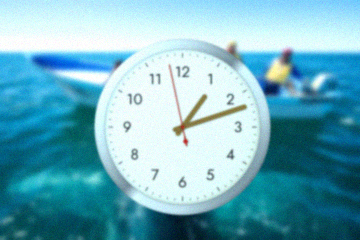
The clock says **1:11:58**
